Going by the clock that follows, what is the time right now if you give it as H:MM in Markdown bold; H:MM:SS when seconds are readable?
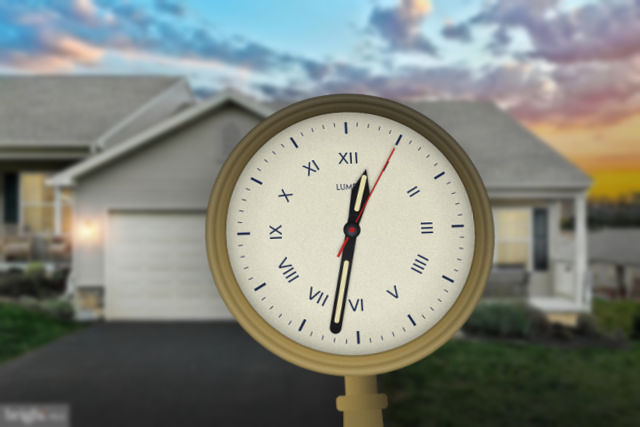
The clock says **12:32:05**
